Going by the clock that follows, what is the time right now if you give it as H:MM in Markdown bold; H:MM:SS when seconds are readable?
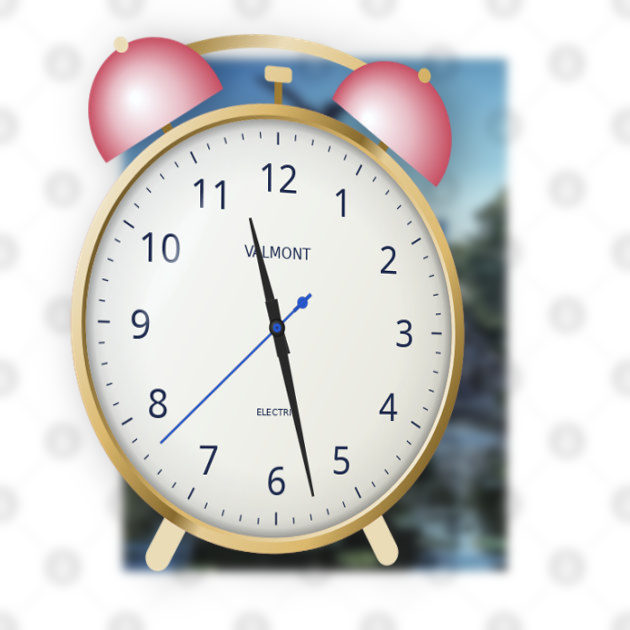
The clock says **11:27:38**
